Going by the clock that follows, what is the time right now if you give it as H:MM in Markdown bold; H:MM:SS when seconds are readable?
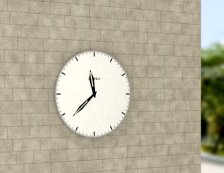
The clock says **11:38**
